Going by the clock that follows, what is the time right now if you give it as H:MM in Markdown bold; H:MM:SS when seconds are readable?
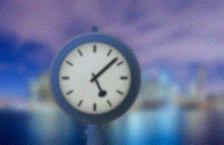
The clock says **5:08**
